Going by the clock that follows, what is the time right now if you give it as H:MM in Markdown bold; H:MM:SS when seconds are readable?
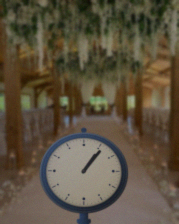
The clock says **1:06**
